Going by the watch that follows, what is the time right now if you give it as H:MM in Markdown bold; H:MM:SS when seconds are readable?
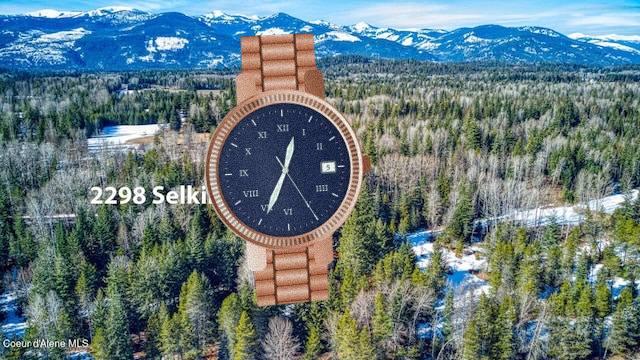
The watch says **12:34:25**
